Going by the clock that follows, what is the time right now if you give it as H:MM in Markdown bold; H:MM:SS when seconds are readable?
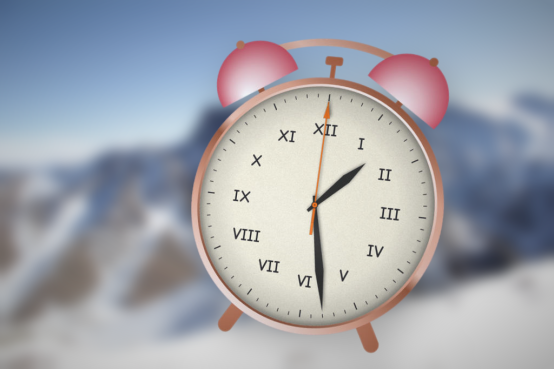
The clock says **1:28:00**
